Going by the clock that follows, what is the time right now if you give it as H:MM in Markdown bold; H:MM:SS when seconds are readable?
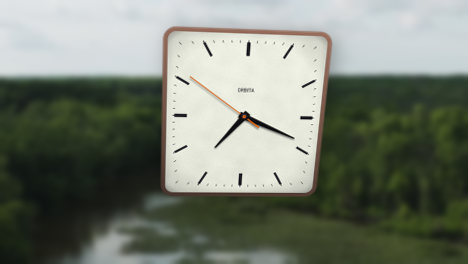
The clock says **7:18:51**
